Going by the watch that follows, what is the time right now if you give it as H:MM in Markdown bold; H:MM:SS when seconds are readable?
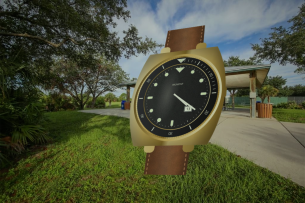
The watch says **4:21**
